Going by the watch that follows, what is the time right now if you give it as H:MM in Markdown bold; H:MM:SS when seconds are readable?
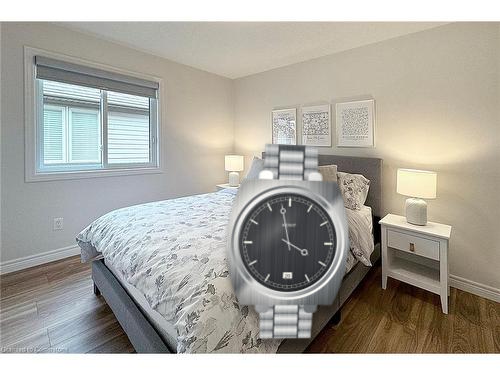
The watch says **3:58**
